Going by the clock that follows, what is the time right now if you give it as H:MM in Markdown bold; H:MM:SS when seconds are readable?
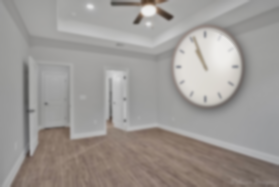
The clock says **10:56**
